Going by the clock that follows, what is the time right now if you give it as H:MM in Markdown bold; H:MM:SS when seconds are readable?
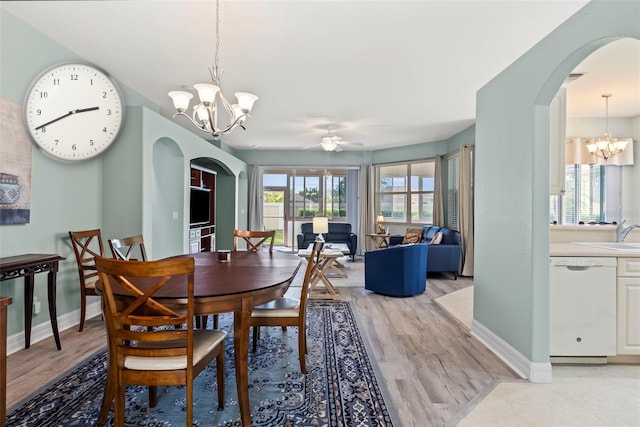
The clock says **2:41**
